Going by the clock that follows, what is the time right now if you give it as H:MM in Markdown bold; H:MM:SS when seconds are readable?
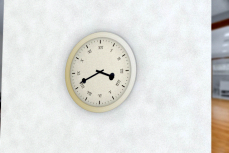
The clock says **3:41**
